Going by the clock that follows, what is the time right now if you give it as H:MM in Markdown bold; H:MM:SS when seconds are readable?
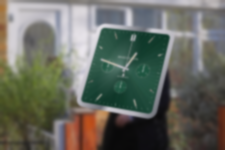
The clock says **12:47**
